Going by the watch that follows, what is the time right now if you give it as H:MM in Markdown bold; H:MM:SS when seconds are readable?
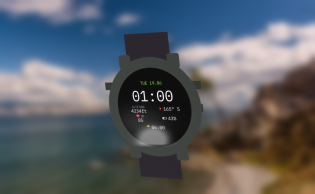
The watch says **1:00**
